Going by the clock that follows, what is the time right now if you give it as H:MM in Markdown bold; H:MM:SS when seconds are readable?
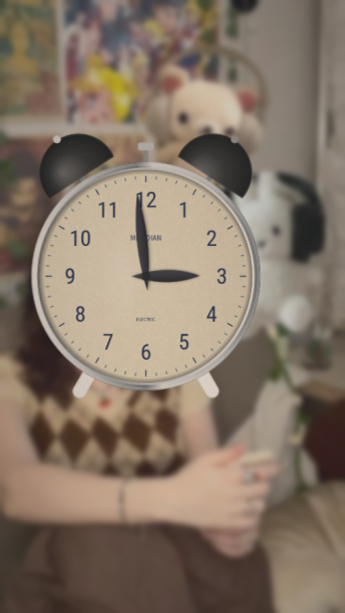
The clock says **2:59**
